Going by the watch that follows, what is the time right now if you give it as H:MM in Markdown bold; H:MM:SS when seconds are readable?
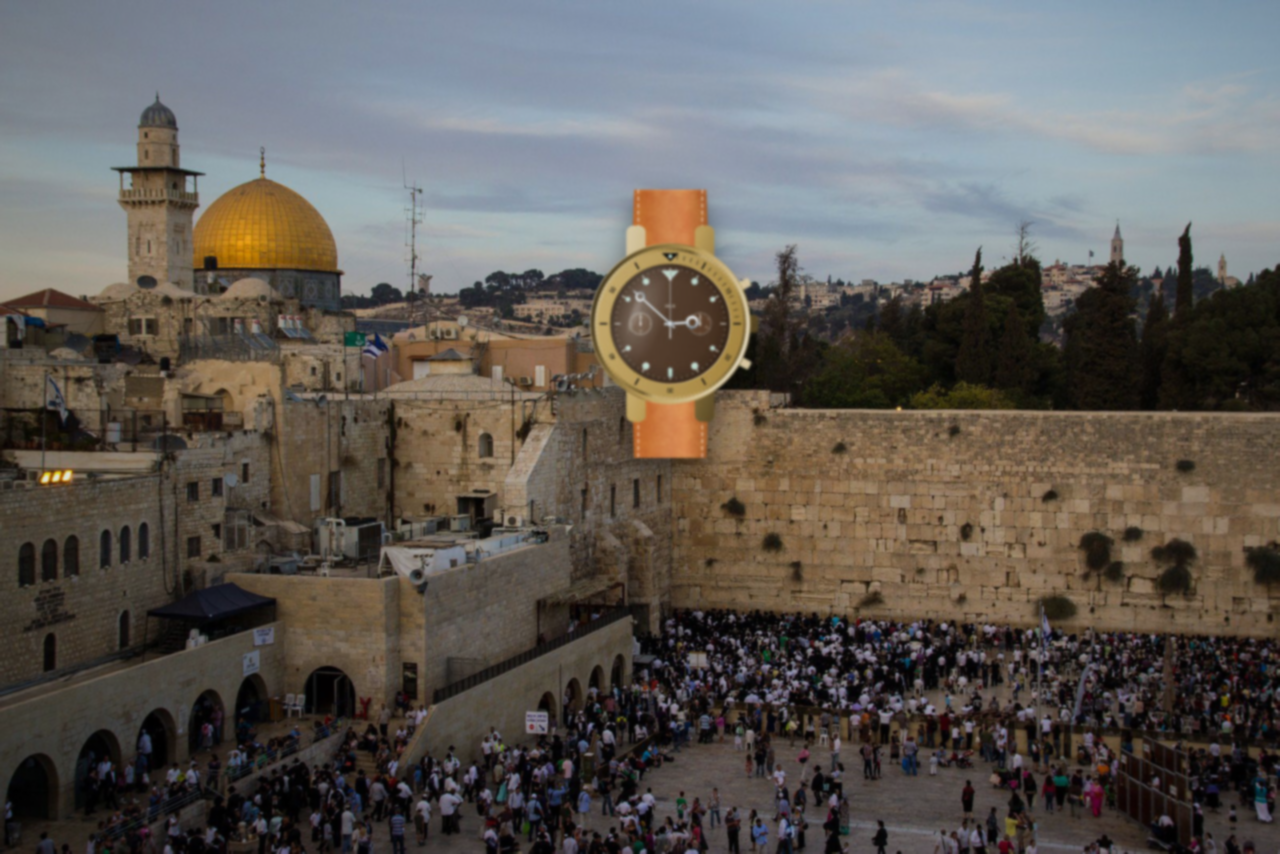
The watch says **2:52**
